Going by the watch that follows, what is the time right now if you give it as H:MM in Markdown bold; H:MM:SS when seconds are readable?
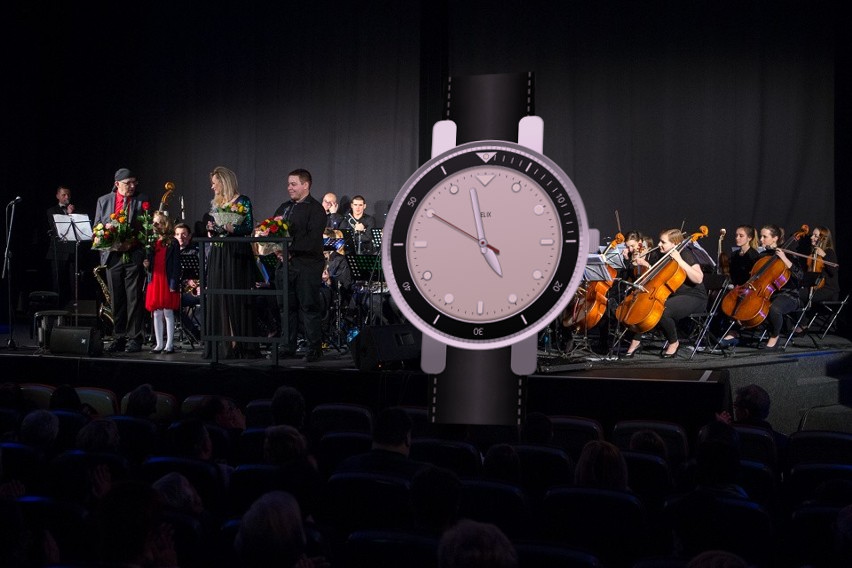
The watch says **4:57:50**
